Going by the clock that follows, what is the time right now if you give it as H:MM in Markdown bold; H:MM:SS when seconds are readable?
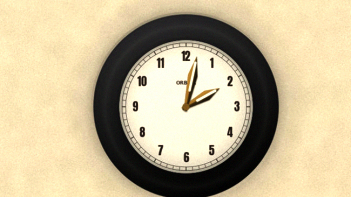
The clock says **2:02**
